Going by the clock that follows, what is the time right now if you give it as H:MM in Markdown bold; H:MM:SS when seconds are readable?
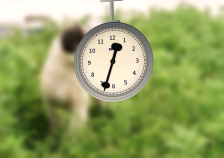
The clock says **12:33**
